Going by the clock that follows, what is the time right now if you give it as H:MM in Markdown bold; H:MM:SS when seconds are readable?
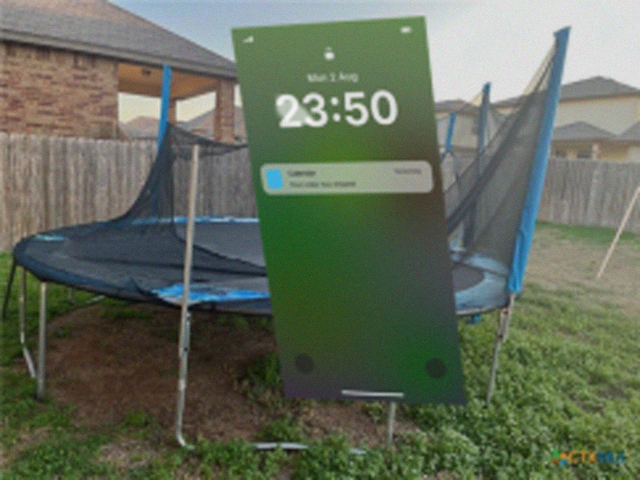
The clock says **23:50**
